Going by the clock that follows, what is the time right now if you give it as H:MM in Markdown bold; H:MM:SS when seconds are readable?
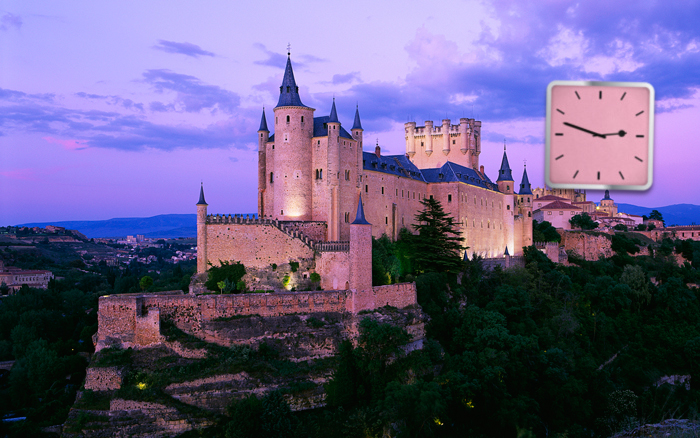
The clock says **2:48**
